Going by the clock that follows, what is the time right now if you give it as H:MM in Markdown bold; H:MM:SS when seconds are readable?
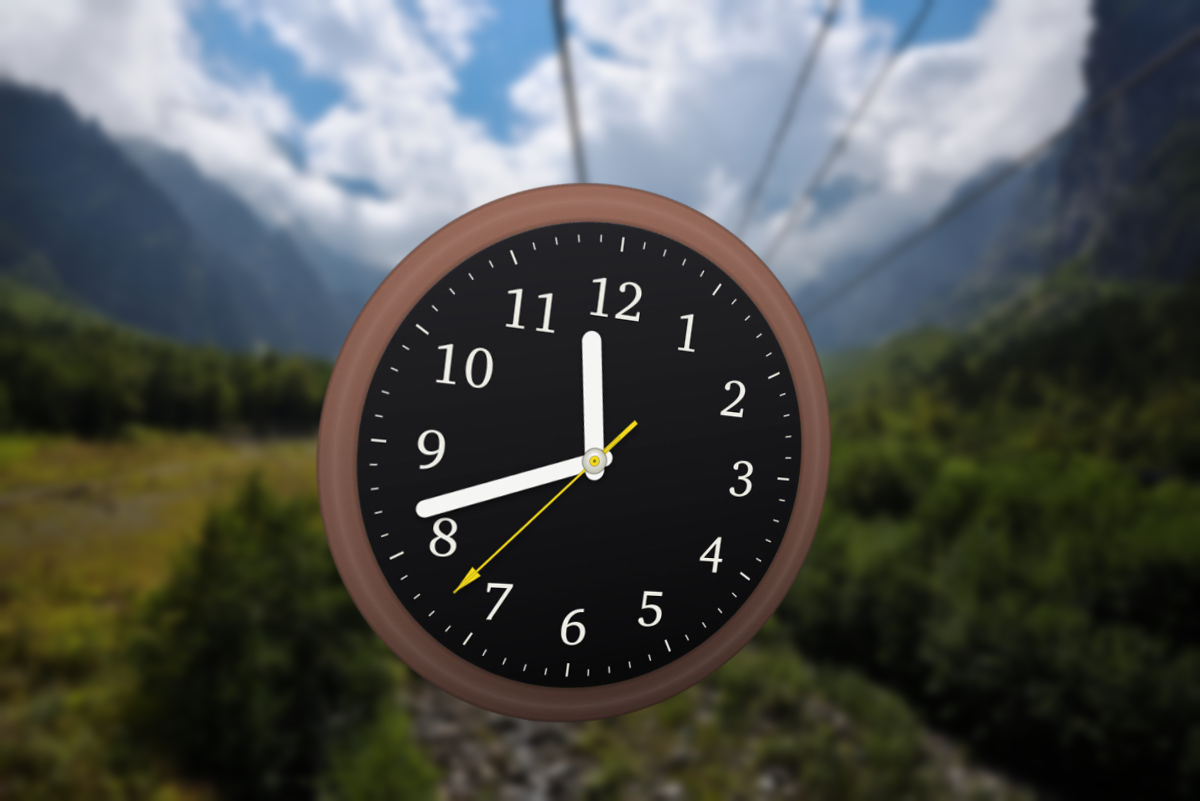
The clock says **11:41:37**
